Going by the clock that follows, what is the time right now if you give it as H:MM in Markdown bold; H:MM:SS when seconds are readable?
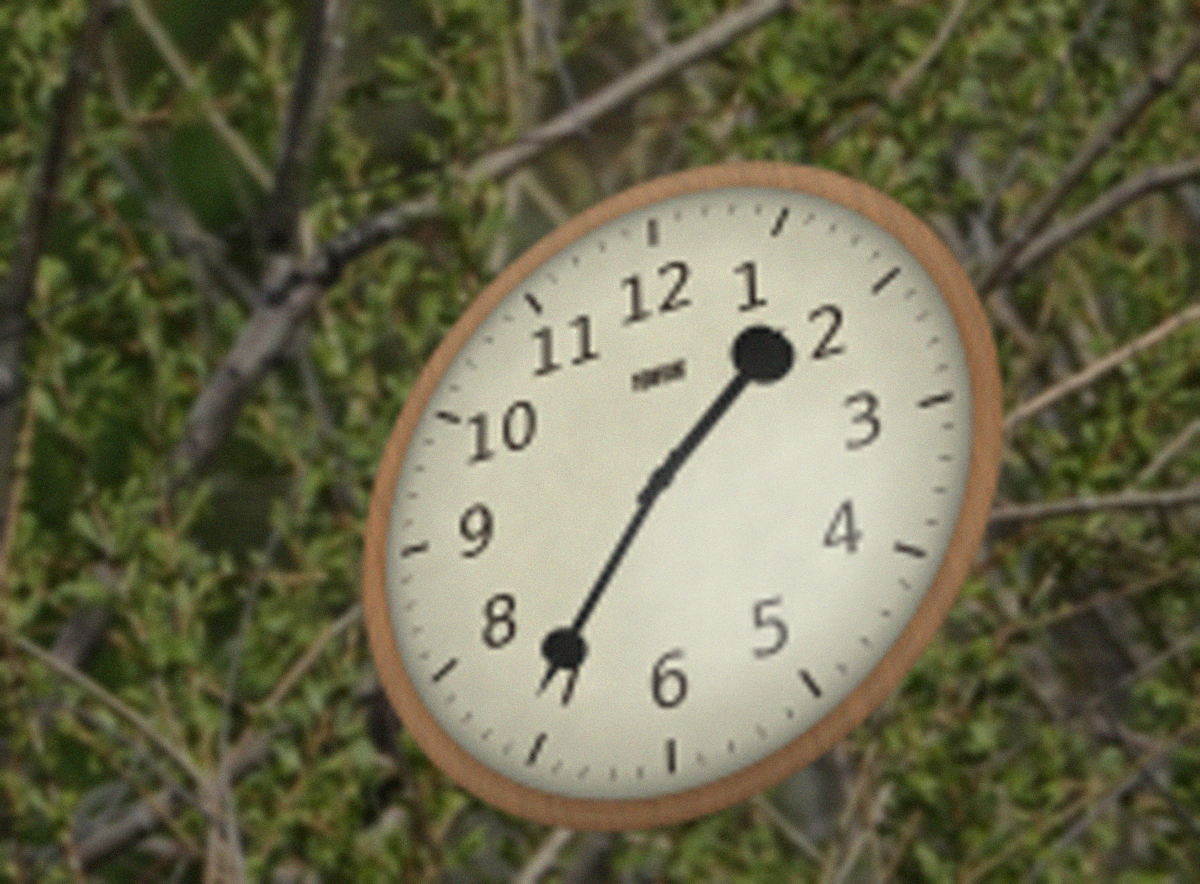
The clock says **1:36**
